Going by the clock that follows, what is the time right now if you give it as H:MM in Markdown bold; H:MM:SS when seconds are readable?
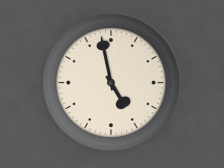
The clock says **4:58**
